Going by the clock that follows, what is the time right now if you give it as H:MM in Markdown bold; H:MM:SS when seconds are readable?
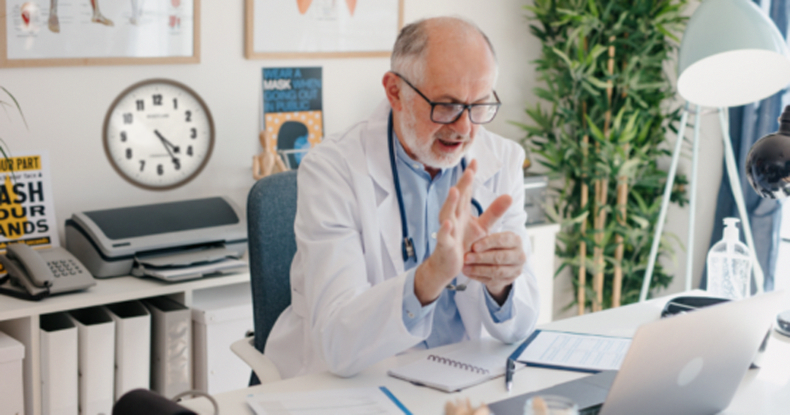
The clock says **4:25**
